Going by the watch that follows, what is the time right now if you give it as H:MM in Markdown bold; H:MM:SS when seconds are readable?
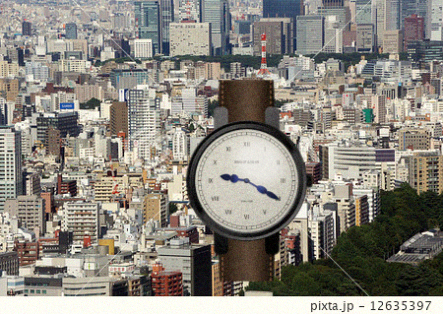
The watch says **9:20**
